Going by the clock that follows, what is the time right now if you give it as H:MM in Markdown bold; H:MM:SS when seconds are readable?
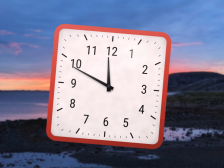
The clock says **11:49**
